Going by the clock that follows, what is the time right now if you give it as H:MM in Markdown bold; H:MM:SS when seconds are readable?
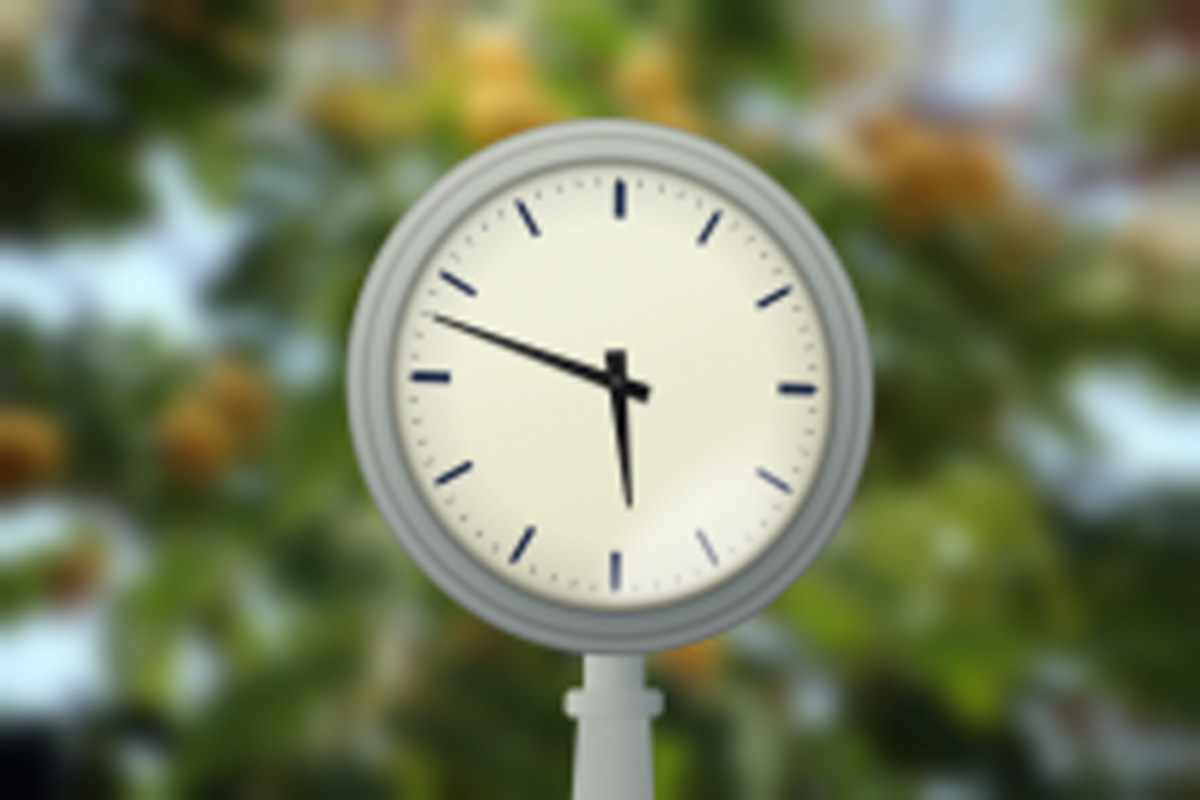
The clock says **5:48**
